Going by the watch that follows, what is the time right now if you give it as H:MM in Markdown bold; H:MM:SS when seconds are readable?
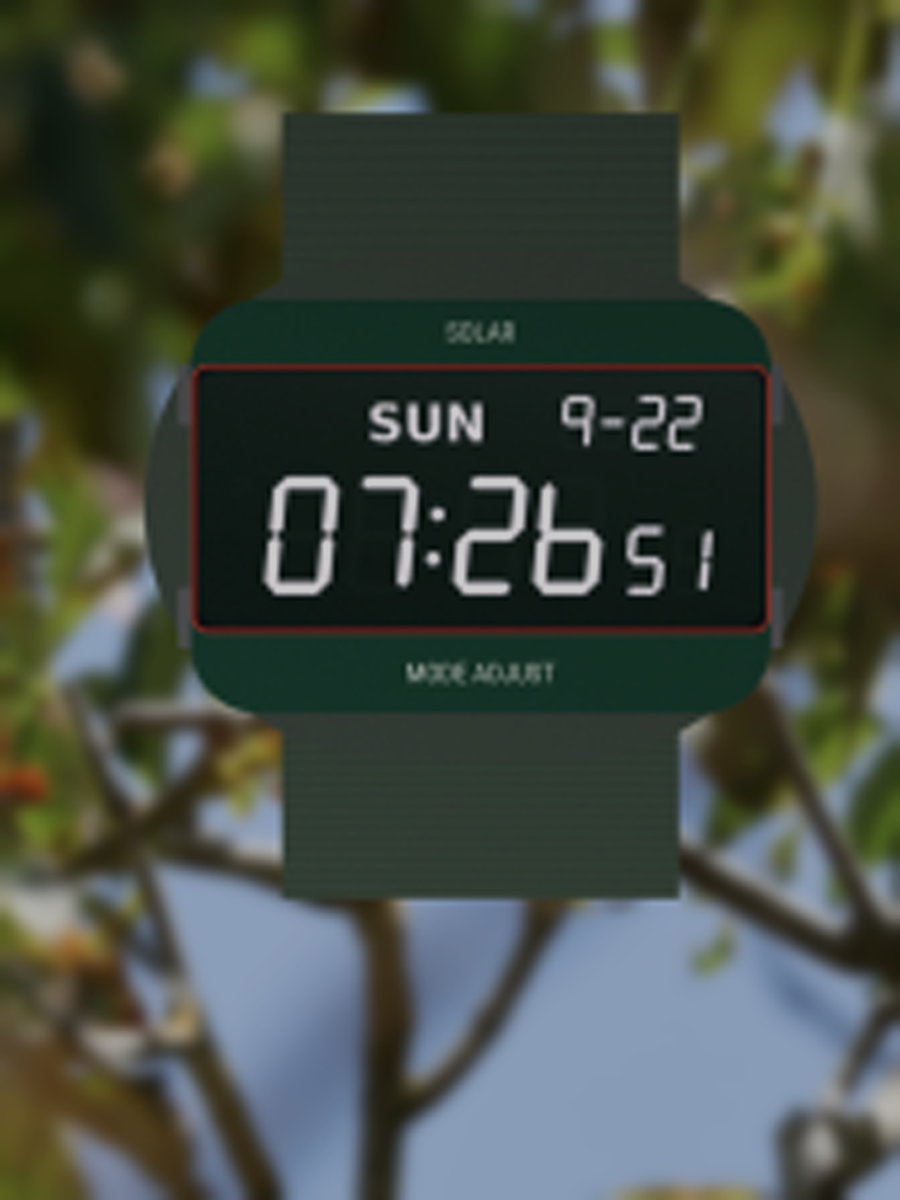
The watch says **7:26:51**
